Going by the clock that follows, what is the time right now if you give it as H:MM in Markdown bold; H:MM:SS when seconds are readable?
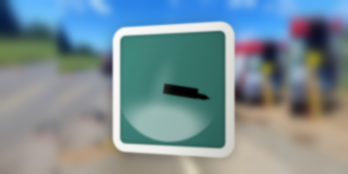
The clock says **3:17**
